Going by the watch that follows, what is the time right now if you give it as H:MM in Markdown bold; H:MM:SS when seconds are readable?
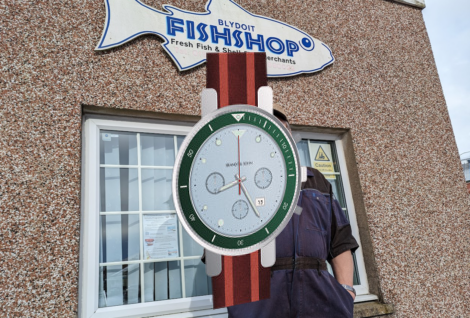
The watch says **8:25**
